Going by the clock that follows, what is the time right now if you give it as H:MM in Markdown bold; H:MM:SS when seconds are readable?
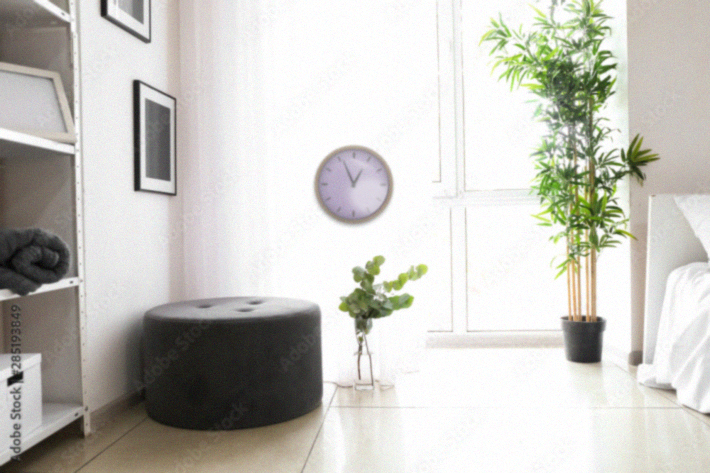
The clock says **12:56**
